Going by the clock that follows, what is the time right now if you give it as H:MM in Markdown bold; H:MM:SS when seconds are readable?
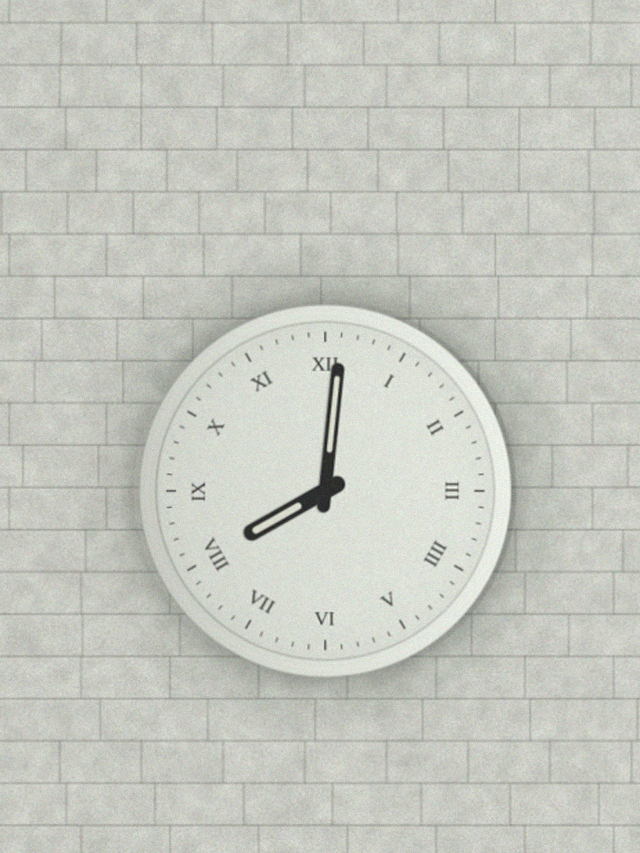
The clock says **8:01**
